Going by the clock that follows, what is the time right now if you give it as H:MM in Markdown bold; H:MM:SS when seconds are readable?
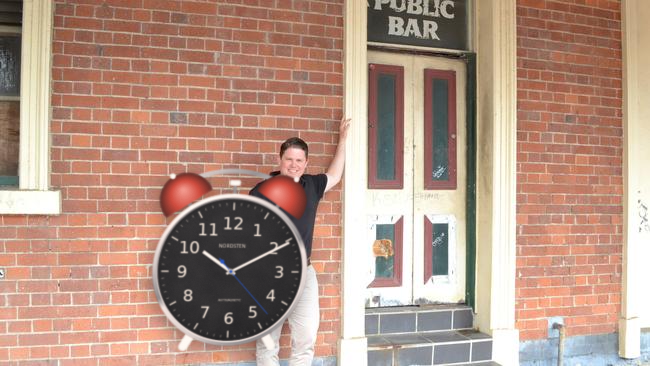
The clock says **10:10:23**
